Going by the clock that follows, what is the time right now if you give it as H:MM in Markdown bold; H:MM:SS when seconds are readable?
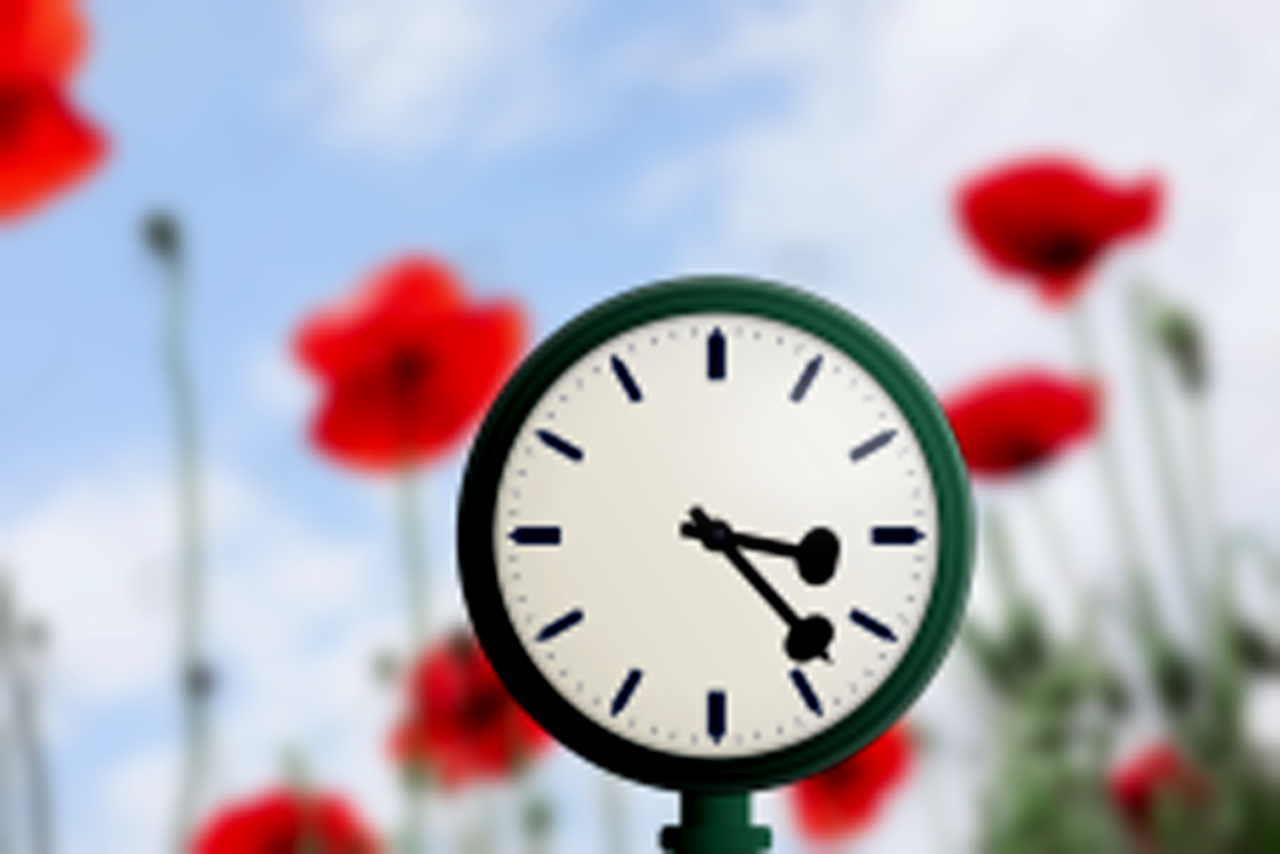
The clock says **3:23**
